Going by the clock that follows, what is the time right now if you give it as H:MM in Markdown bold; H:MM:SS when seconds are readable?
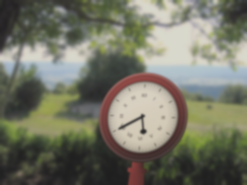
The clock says **5:40**
